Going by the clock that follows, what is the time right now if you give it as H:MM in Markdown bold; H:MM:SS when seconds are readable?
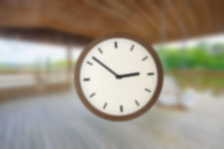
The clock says **2:52**
